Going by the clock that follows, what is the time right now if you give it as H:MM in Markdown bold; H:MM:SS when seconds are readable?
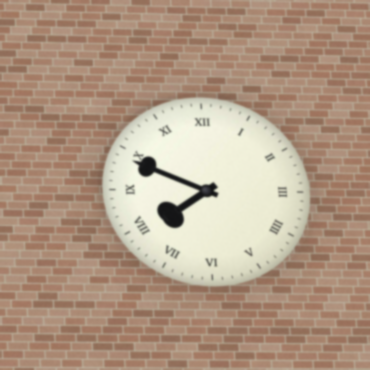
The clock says **7:49**
